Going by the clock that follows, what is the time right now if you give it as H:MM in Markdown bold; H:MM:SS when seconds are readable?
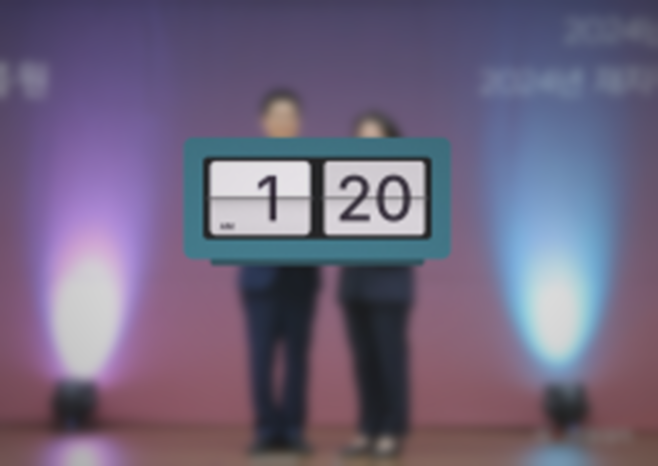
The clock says **1:20**
